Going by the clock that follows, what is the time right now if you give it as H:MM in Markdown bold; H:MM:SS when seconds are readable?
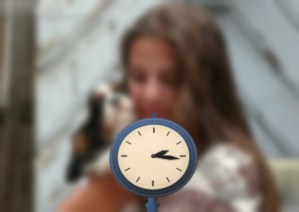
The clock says **2:16**
